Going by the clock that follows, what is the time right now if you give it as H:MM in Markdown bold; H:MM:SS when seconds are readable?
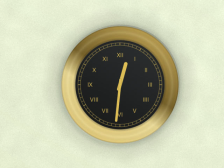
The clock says **12:31**
